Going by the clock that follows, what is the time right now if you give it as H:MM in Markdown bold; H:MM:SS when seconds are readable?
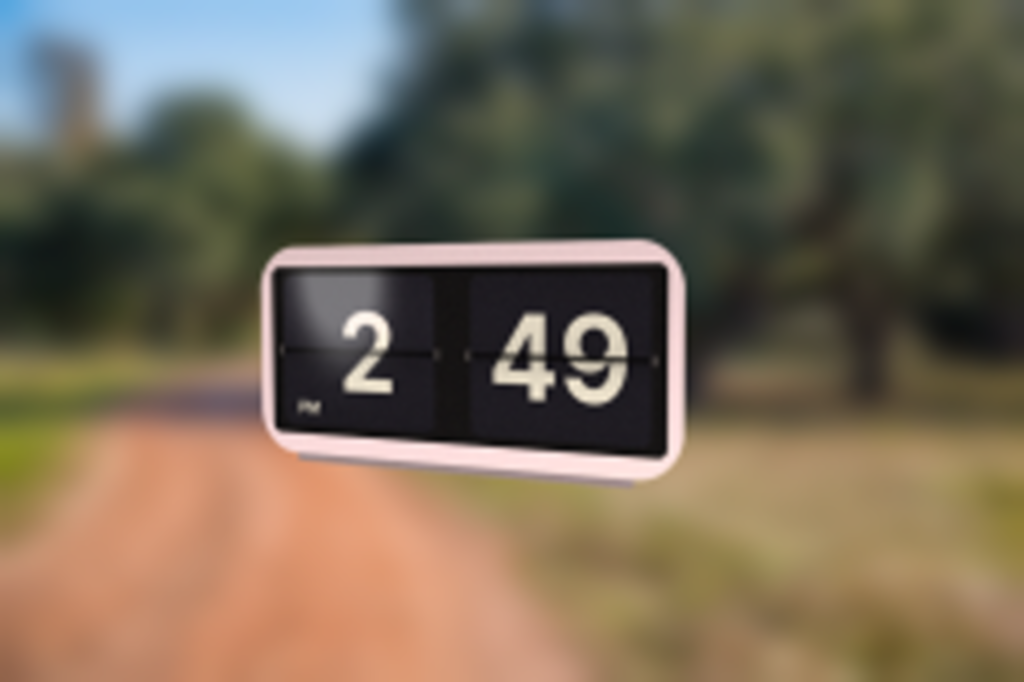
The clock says **2:49**
